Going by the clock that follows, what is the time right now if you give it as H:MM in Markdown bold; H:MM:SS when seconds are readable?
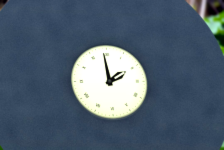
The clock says **1:59**
